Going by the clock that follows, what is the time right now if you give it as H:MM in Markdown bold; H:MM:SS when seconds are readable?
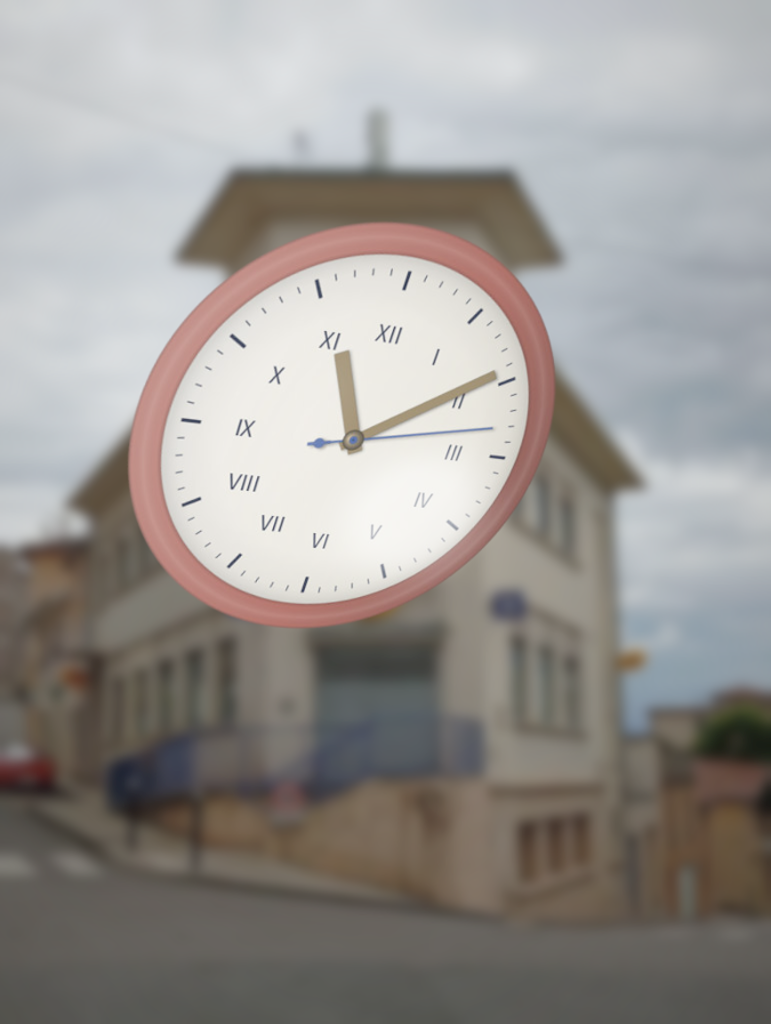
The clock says **11:09:13**
